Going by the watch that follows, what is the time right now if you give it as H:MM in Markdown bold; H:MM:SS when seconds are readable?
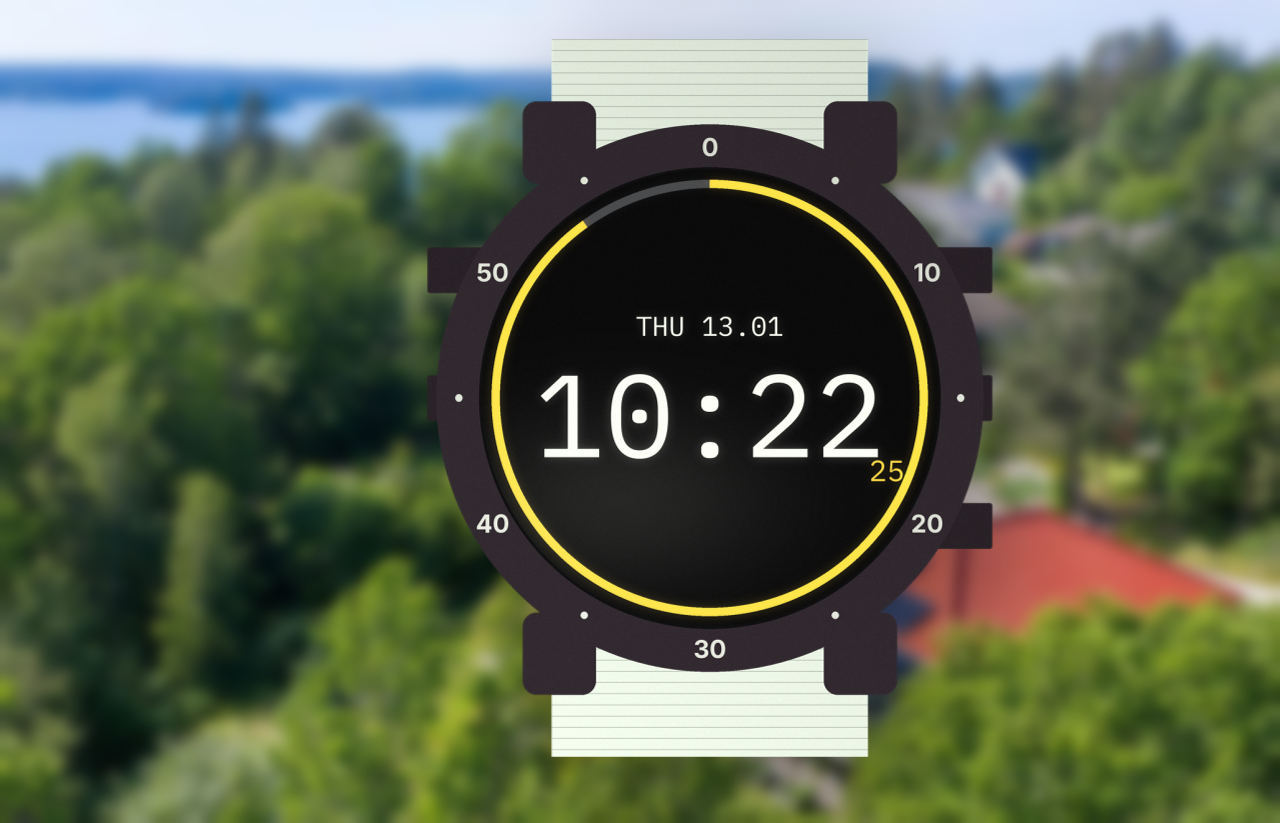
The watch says **10:22:25**
